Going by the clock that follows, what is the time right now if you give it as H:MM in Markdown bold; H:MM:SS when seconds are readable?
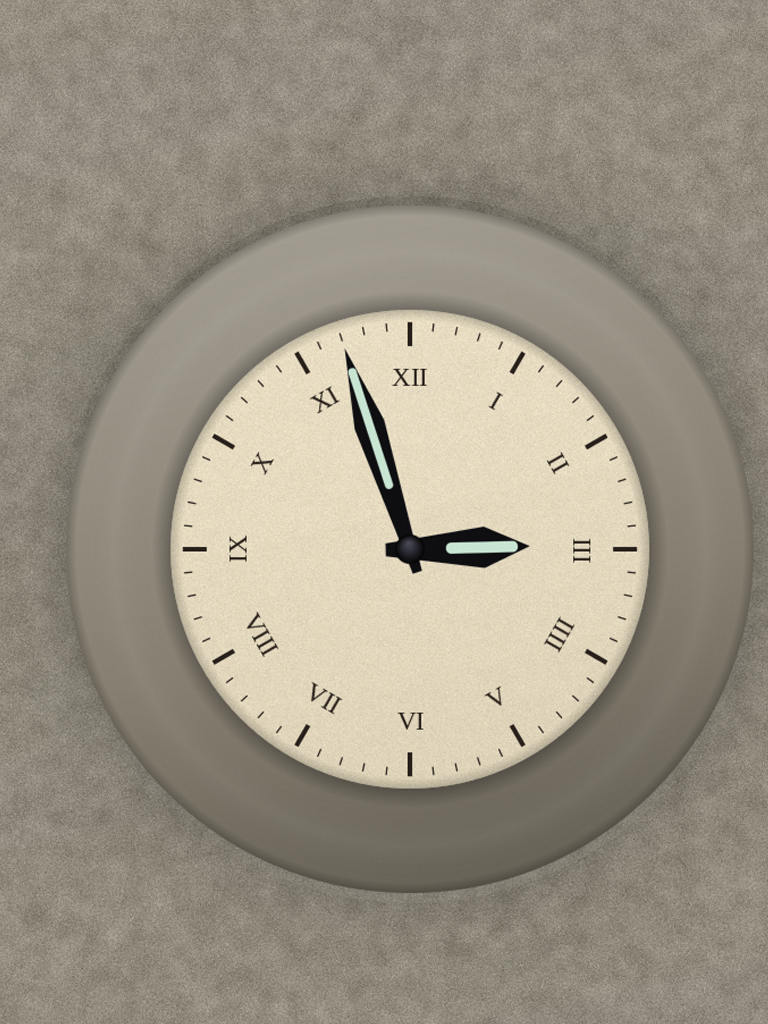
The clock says **2:57**
